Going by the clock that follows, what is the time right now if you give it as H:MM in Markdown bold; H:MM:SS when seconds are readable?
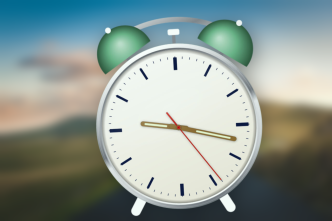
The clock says **9:17:24**
